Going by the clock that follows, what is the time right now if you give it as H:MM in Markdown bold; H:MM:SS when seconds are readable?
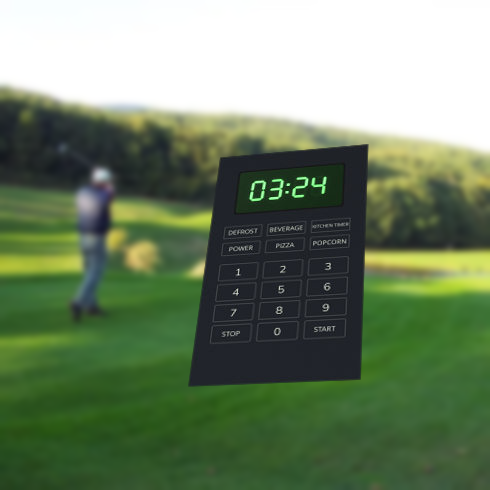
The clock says **3:24**
